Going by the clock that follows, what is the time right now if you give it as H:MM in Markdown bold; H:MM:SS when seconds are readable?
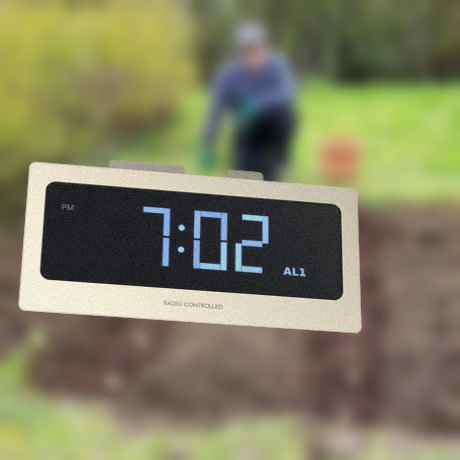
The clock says **7:02**
